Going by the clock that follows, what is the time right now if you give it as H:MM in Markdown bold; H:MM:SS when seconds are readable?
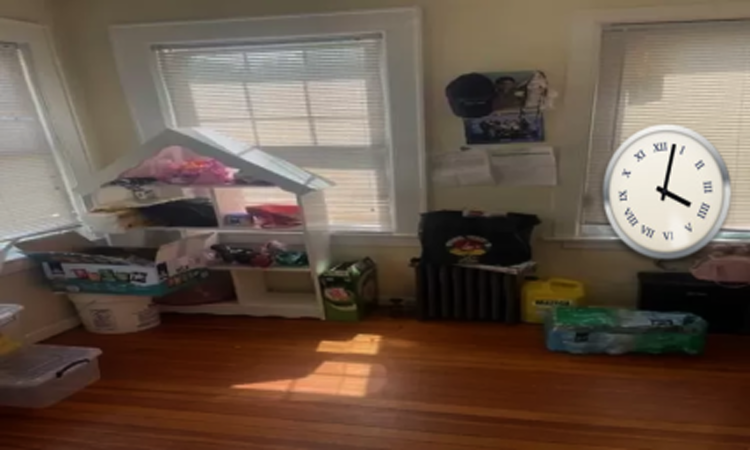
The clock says **4:03**
